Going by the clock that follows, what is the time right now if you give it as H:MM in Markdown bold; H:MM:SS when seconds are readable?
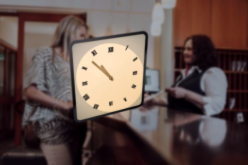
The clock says **10:53**
